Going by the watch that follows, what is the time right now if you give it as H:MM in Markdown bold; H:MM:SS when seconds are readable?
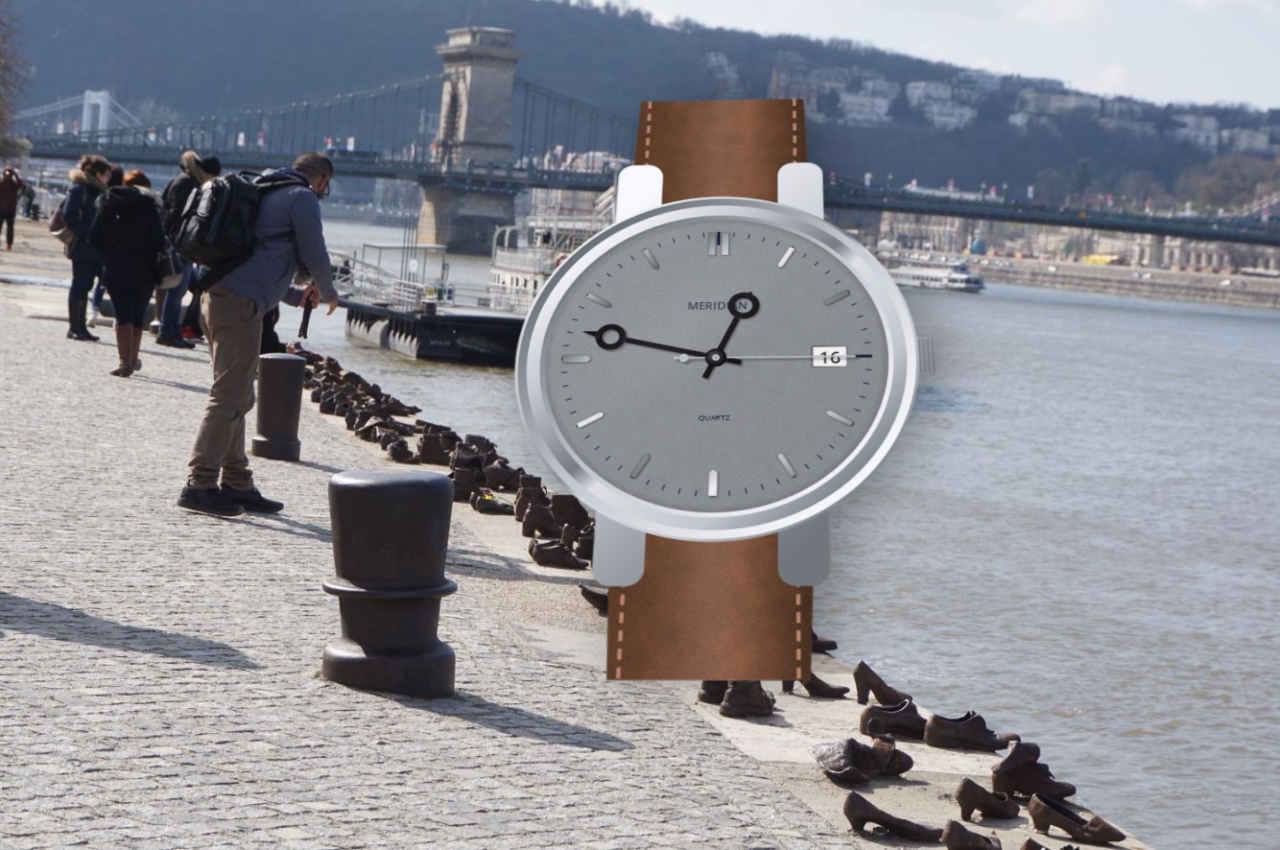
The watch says **12:47:15**
